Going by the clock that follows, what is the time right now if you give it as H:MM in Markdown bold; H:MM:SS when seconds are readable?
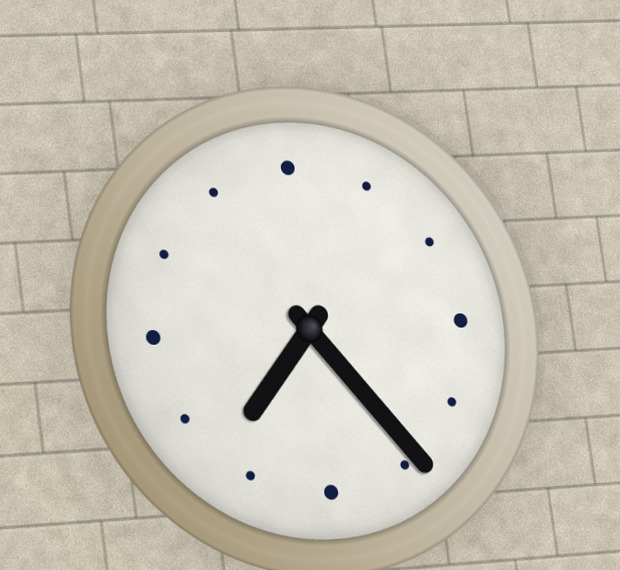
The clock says **7:24**
